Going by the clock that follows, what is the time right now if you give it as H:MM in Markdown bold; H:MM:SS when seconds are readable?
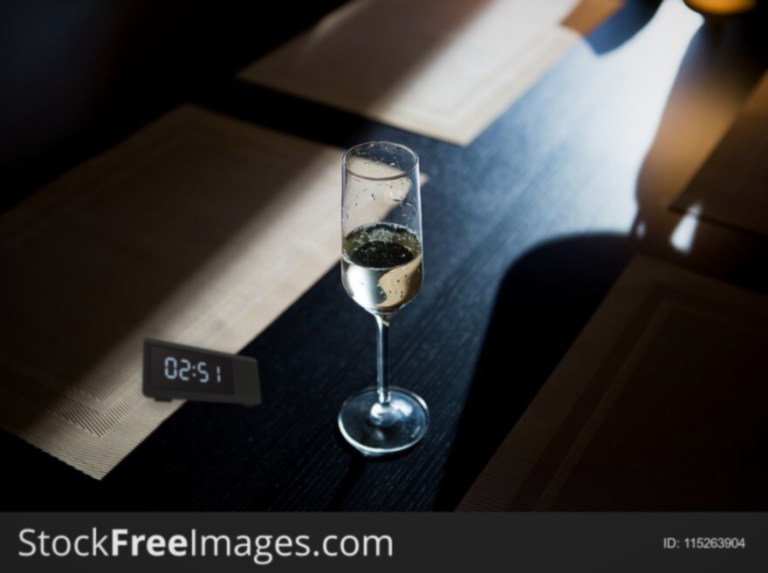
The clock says **2:51**
